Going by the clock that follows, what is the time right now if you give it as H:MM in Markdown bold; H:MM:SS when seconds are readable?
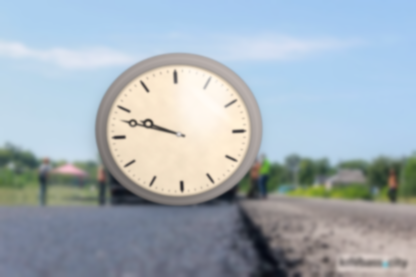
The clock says **9:48**
